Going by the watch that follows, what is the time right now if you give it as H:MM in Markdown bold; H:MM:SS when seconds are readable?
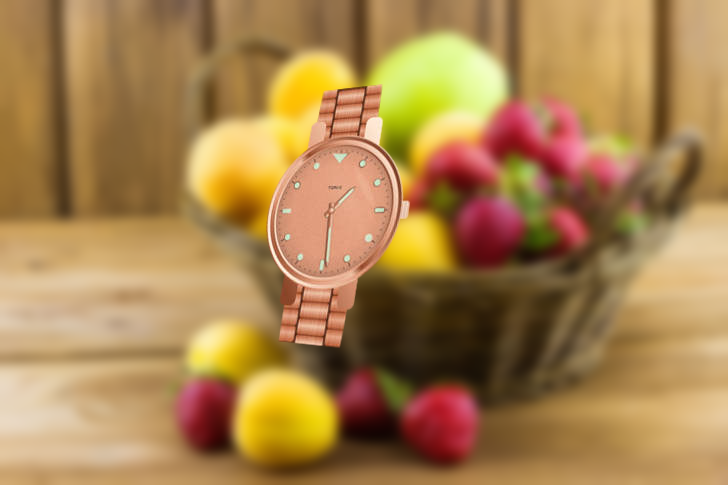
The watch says **1:29**
